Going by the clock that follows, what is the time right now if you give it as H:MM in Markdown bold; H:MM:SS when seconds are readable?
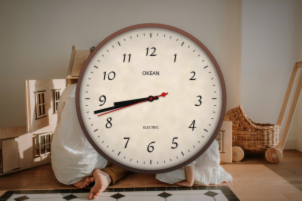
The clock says **8:42:42**
